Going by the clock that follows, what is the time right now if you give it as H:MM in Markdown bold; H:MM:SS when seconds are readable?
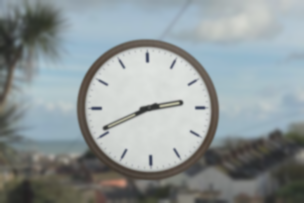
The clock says **2:41**
